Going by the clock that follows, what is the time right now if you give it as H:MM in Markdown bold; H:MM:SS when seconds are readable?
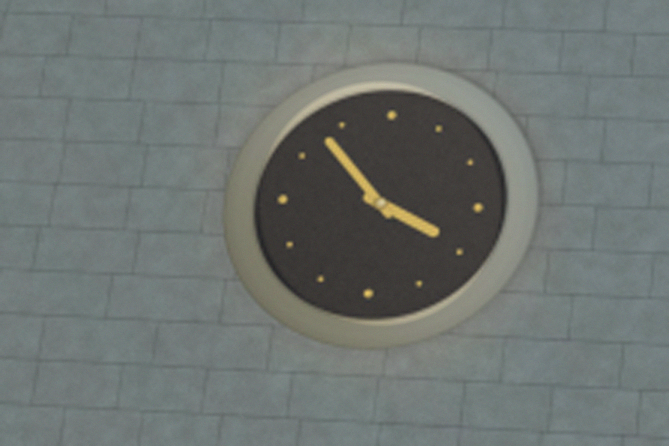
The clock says **3:53**
